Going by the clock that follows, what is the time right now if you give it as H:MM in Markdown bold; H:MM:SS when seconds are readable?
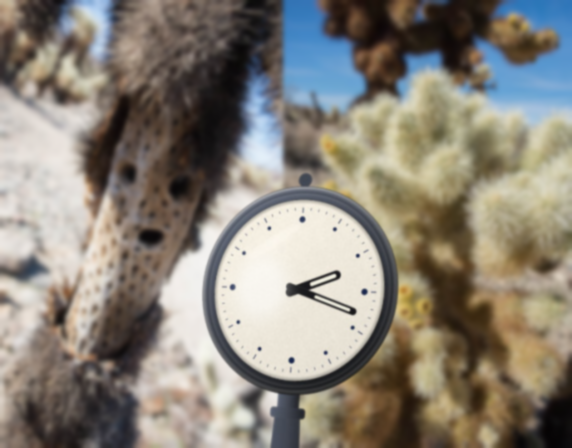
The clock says **2:18**
